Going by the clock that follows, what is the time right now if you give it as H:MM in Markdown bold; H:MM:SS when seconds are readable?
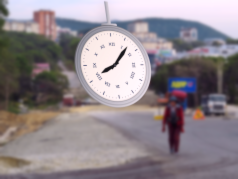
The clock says **8:07**
